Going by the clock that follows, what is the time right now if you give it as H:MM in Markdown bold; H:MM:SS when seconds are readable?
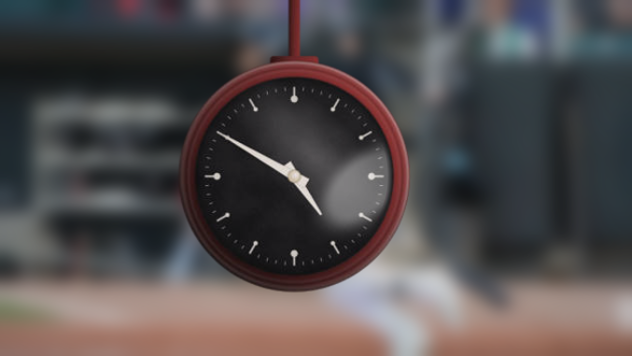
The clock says **4:50**
